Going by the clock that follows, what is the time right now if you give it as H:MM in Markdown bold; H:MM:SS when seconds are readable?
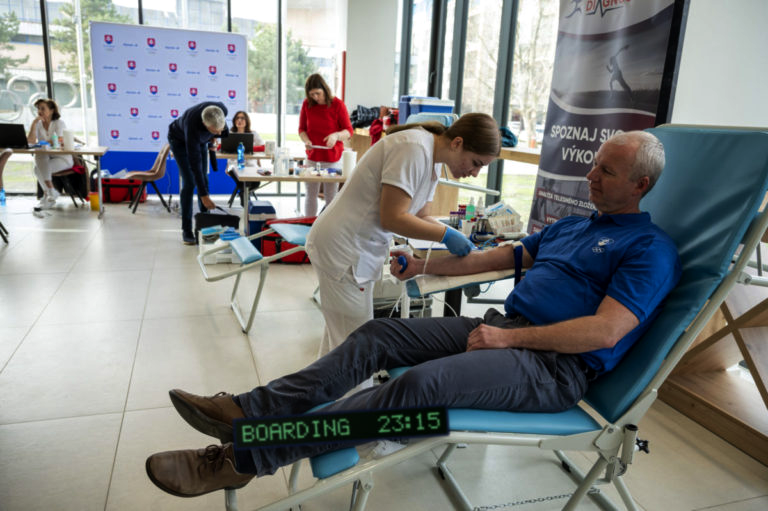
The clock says **23:15**
